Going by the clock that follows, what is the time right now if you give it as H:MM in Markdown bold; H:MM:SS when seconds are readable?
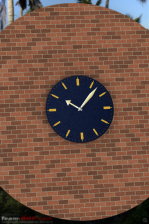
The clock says **10:07**
